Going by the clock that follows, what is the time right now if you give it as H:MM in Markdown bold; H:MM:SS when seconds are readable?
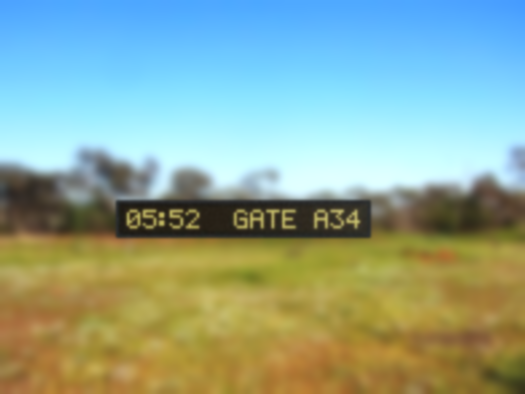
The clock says **5:52**
